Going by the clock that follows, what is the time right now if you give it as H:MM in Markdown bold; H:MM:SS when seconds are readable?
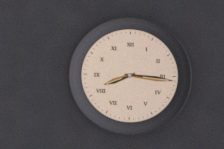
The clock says **8:16**
